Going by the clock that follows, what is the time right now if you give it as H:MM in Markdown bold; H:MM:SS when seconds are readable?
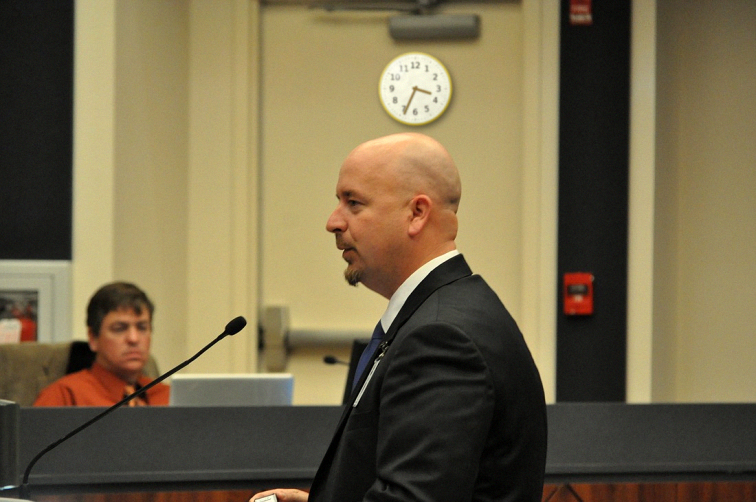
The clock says **3:34**
